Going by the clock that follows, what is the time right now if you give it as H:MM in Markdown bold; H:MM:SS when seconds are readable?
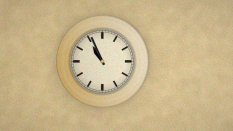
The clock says **10:56**
